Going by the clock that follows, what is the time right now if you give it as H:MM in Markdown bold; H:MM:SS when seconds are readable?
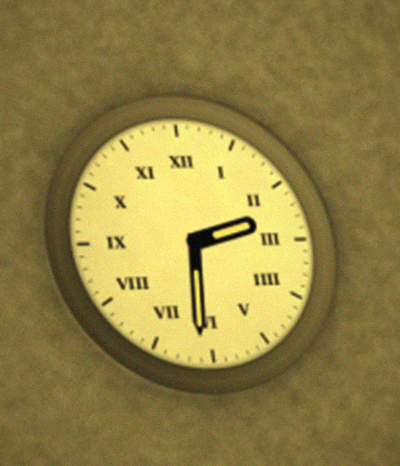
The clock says **2:31**
